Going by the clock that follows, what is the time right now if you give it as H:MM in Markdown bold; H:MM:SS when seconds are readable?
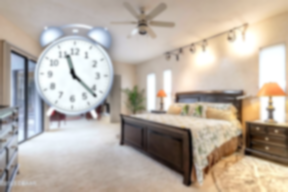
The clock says **11:22**
